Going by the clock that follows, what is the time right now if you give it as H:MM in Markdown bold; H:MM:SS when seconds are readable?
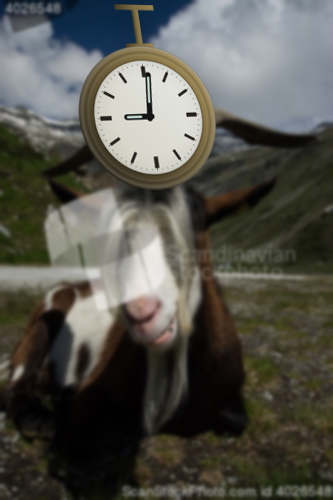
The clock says **9:01**
